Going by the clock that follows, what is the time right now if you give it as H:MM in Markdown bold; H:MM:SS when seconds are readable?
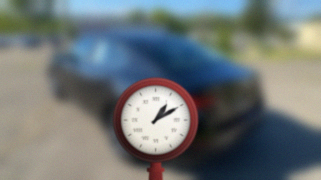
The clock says **1:10**
